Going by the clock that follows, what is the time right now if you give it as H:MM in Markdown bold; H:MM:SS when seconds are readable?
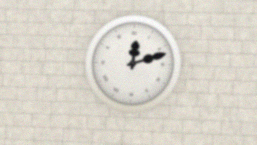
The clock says **12:12**
